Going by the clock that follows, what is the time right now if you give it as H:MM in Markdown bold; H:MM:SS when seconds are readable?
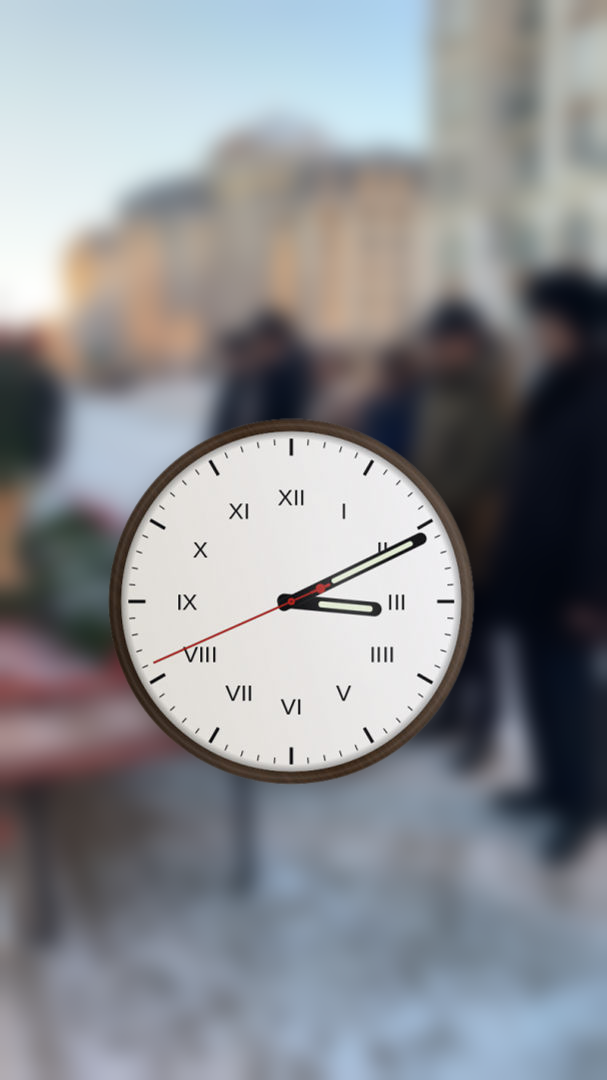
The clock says **3:10:41**
